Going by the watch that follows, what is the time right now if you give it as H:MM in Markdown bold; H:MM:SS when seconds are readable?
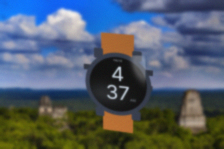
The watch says **4:37**
